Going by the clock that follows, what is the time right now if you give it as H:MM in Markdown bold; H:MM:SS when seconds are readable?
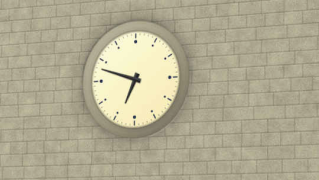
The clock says **6:48**
